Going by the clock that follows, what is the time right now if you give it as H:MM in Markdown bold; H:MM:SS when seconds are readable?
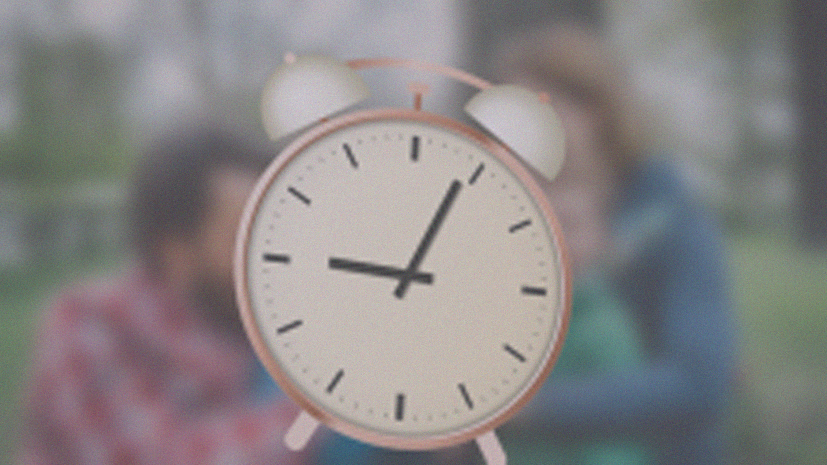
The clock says **9:04**
